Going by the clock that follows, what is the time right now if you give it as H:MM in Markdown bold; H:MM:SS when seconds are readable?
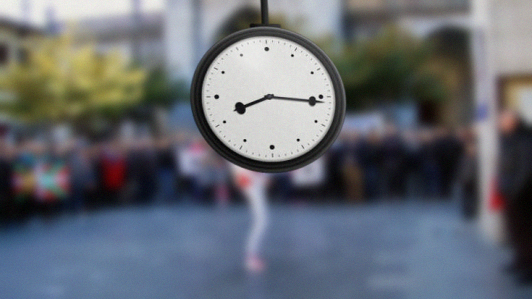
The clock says **8:16**
